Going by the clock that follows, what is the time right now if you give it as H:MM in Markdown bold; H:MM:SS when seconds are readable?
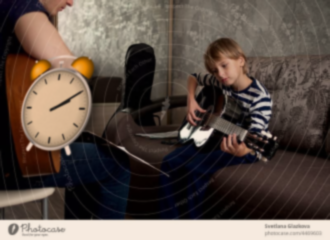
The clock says **2:10**
